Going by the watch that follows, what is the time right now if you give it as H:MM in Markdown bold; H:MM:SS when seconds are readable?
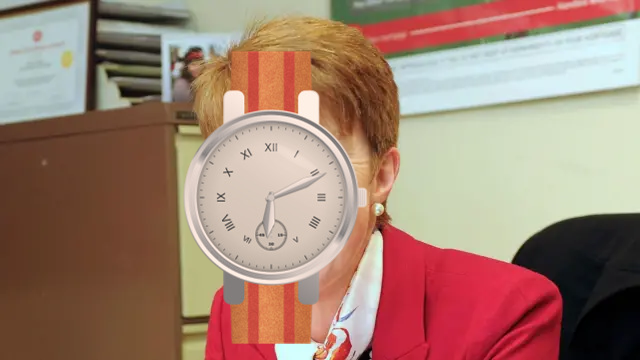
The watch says **6:11**
